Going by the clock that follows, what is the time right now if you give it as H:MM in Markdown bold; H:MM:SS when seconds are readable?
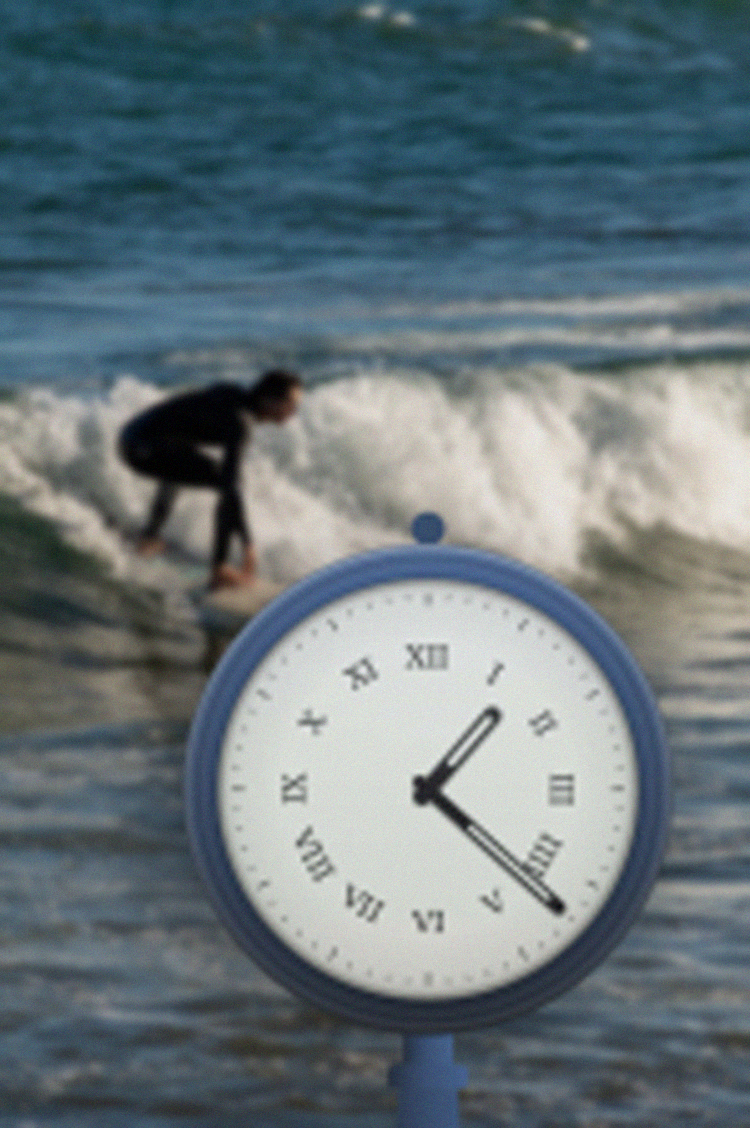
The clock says **1:22**
